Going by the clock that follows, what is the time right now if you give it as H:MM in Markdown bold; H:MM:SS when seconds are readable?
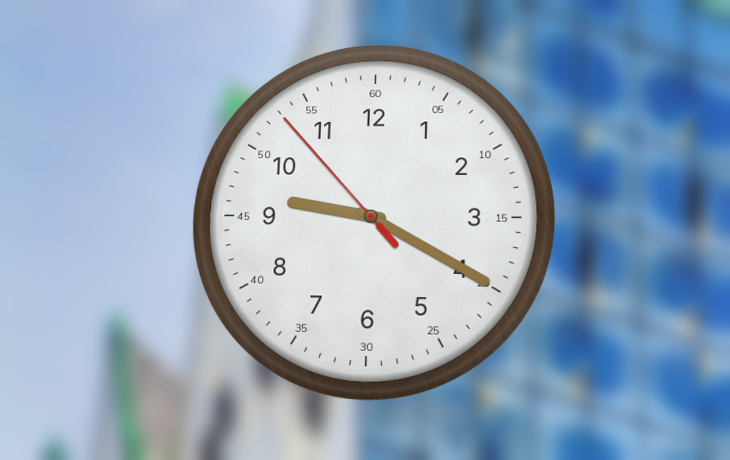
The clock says **9:19:53**
